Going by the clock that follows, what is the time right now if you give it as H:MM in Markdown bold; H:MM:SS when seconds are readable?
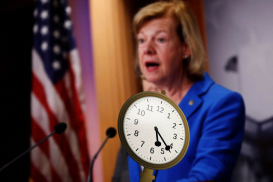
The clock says **5:22**
